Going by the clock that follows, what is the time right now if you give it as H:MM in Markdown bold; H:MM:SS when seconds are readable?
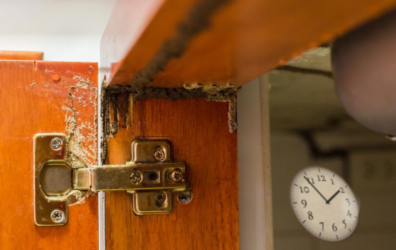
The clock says **1:54**
